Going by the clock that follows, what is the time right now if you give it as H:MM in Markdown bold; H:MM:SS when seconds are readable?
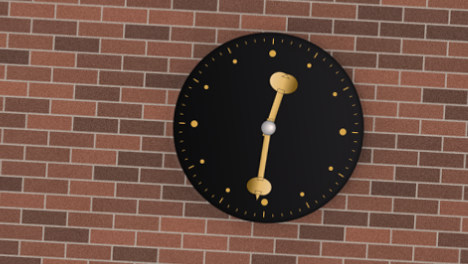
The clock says **12:31**
